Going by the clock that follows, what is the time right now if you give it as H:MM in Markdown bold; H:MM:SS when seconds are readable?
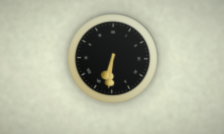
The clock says **6:31**
